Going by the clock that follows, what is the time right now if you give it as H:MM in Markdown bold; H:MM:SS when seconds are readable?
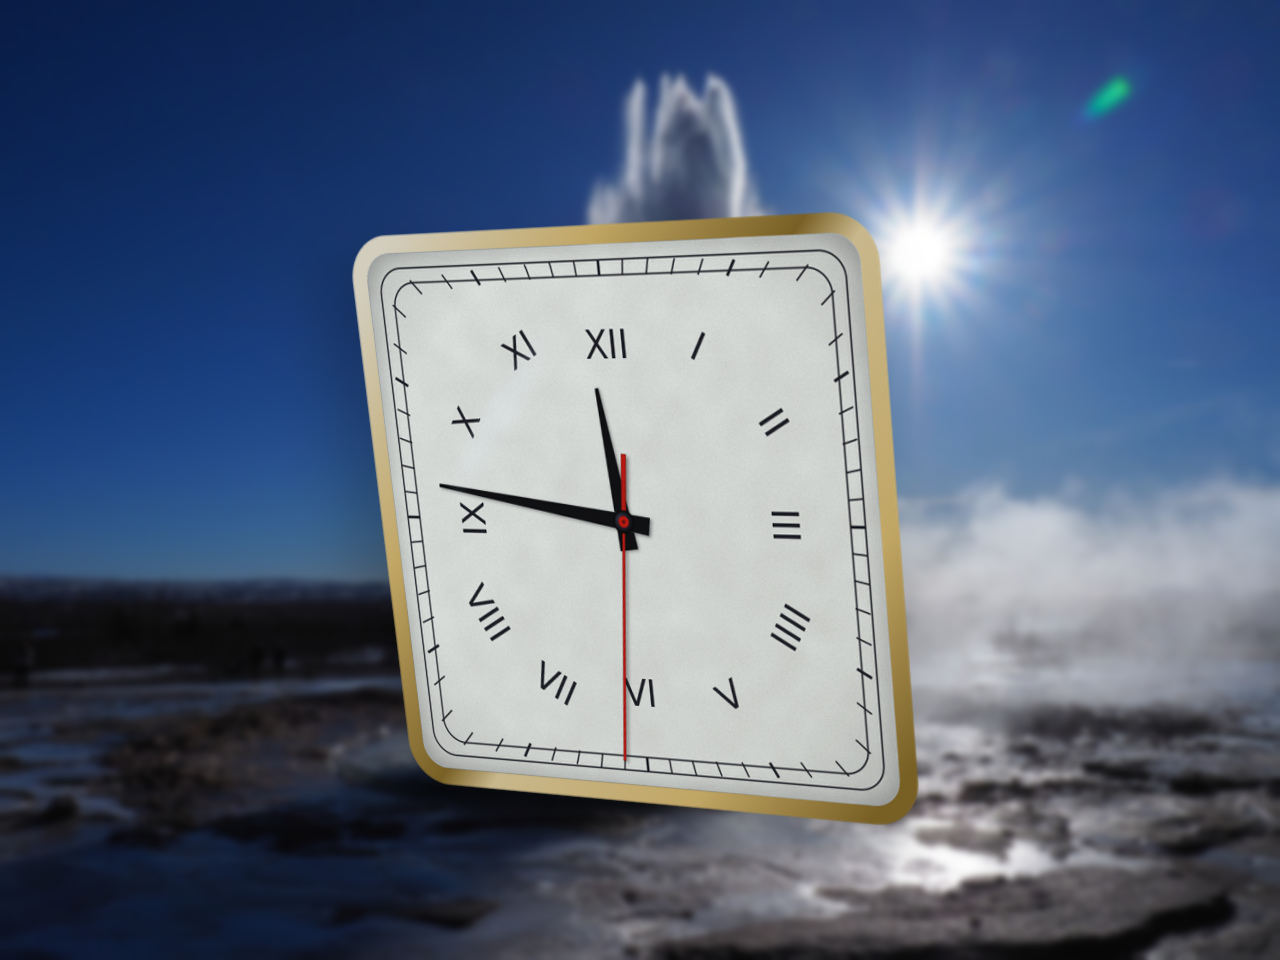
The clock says **11:46:31**
